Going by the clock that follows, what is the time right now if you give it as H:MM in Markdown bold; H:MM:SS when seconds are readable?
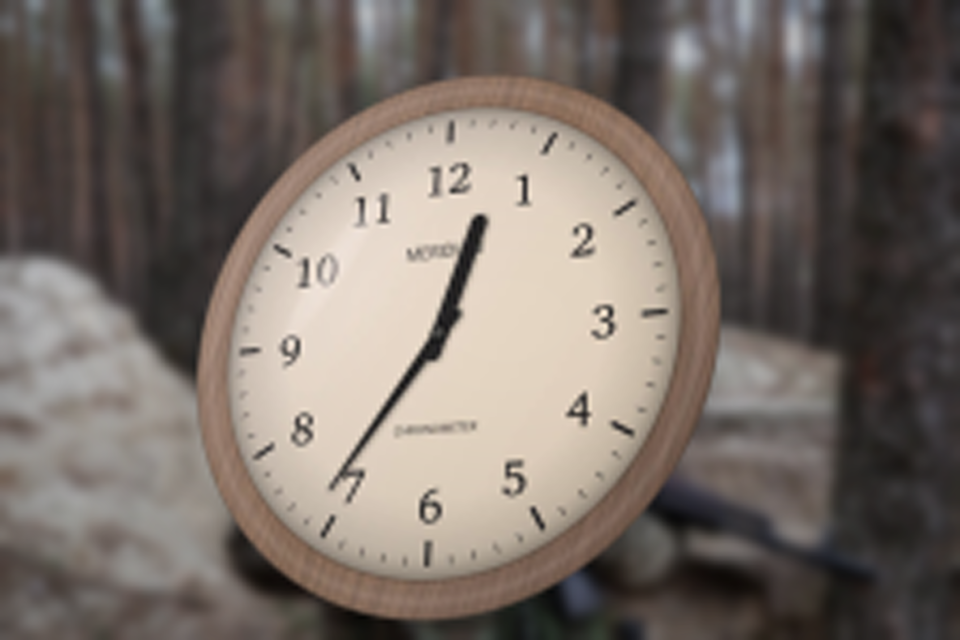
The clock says **12:36**
